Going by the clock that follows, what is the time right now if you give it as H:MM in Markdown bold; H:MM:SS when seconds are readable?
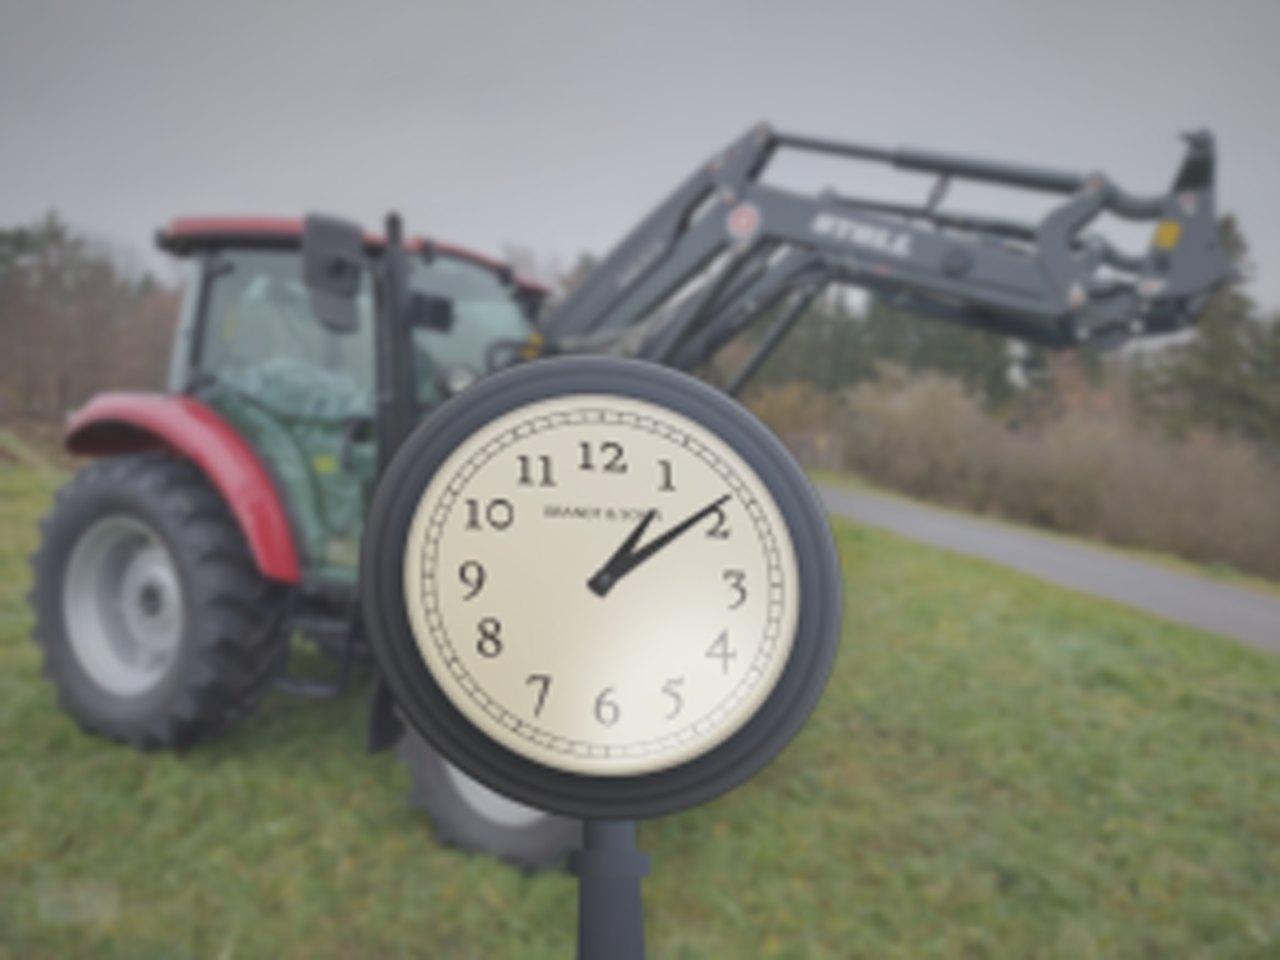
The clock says **1:09**
